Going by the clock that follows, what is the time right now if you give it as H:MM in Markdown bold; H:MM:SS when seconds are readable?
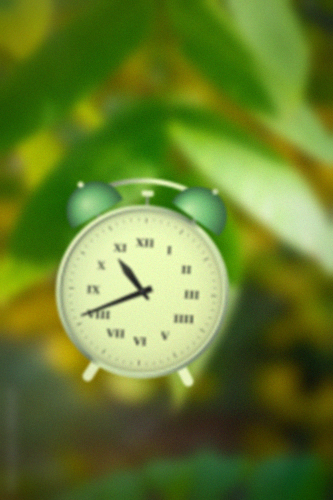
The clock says **10:41**
